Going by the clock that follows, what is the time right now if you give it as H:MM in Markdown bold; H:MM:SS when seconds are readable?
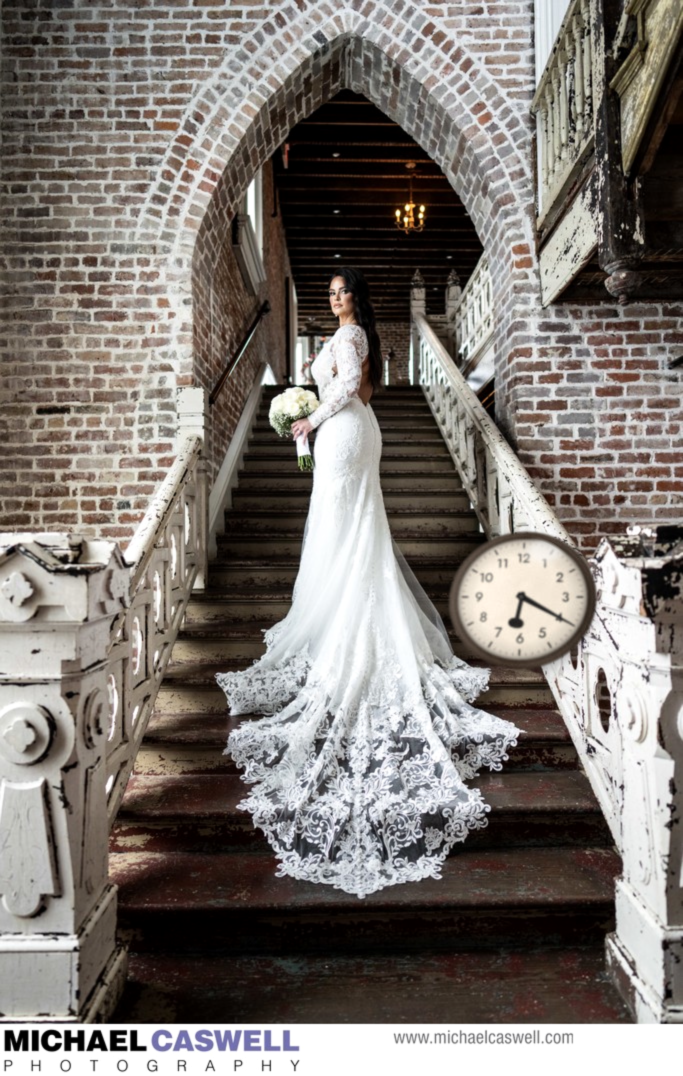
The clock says **6:20**
